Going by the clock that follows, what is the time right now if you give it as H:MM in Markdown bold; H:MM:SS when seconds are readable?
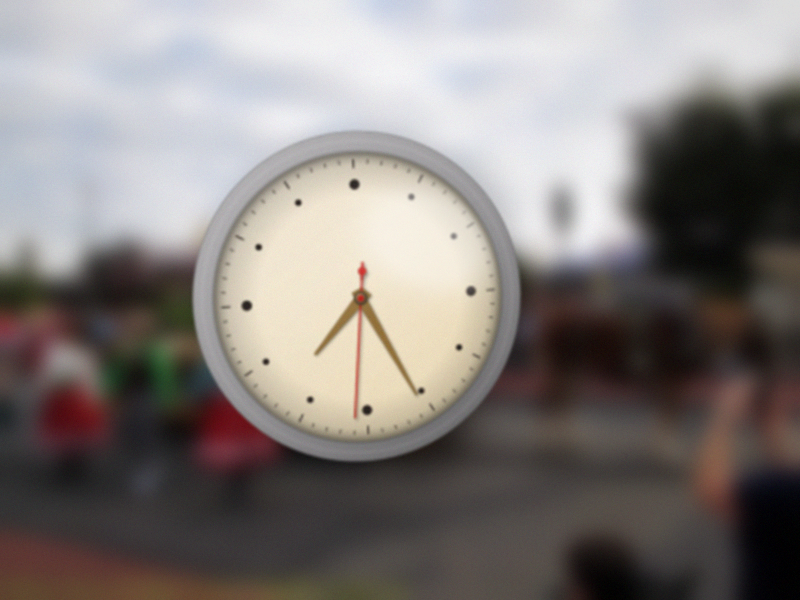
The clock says **7:25:31**
